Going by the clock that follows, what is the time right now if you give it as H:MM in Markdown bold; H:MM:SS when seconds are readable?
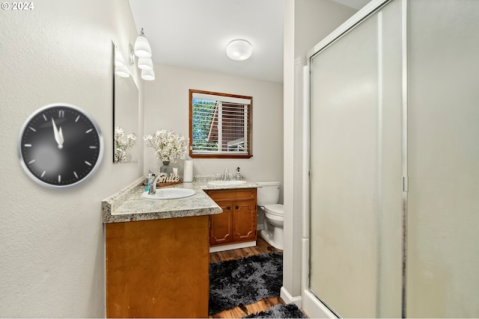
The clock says **11:57**
